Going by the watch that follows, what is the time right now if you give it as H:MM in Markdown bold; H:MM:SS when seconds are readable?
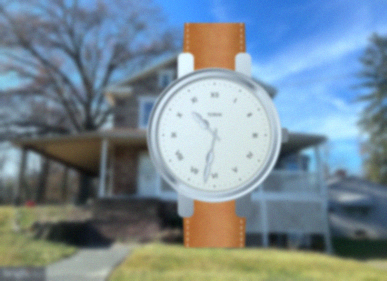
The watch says **10:32**
